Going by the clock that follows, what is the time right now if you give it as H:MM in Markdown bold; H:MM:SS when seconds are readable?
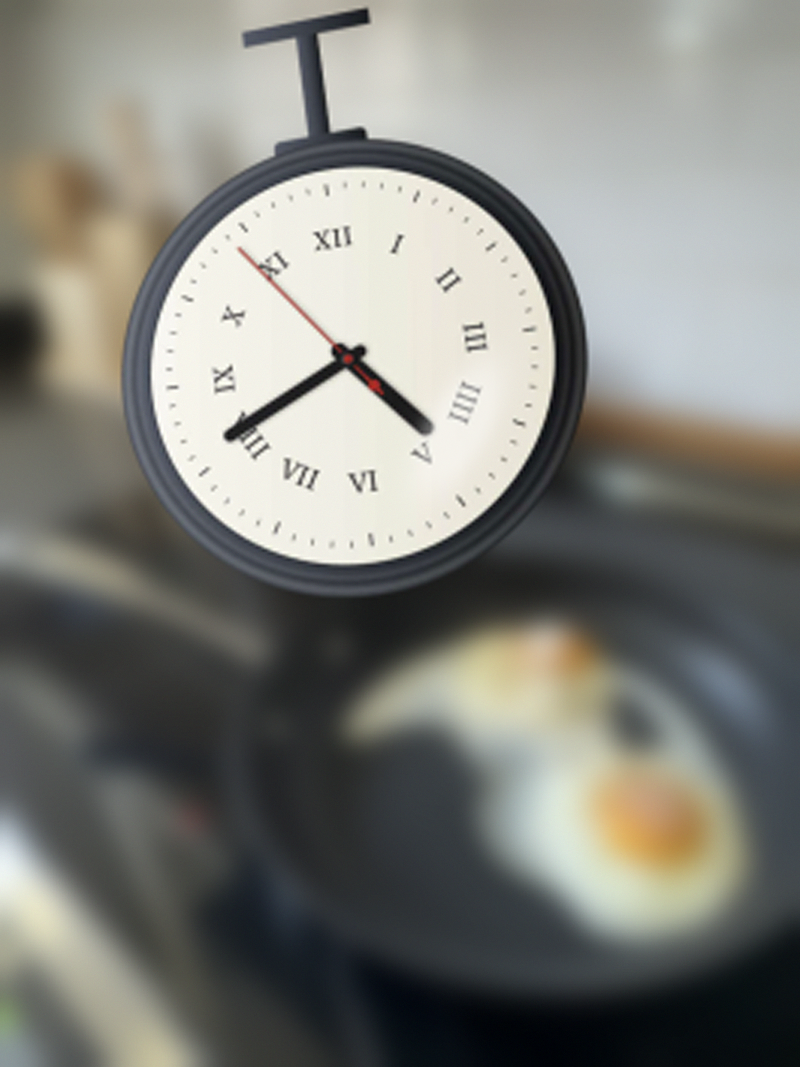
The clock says **4:40:54**
